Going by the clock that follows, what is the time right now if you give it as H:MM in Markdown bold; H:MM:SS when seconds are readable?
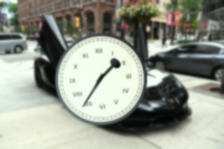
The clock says **1:36**
